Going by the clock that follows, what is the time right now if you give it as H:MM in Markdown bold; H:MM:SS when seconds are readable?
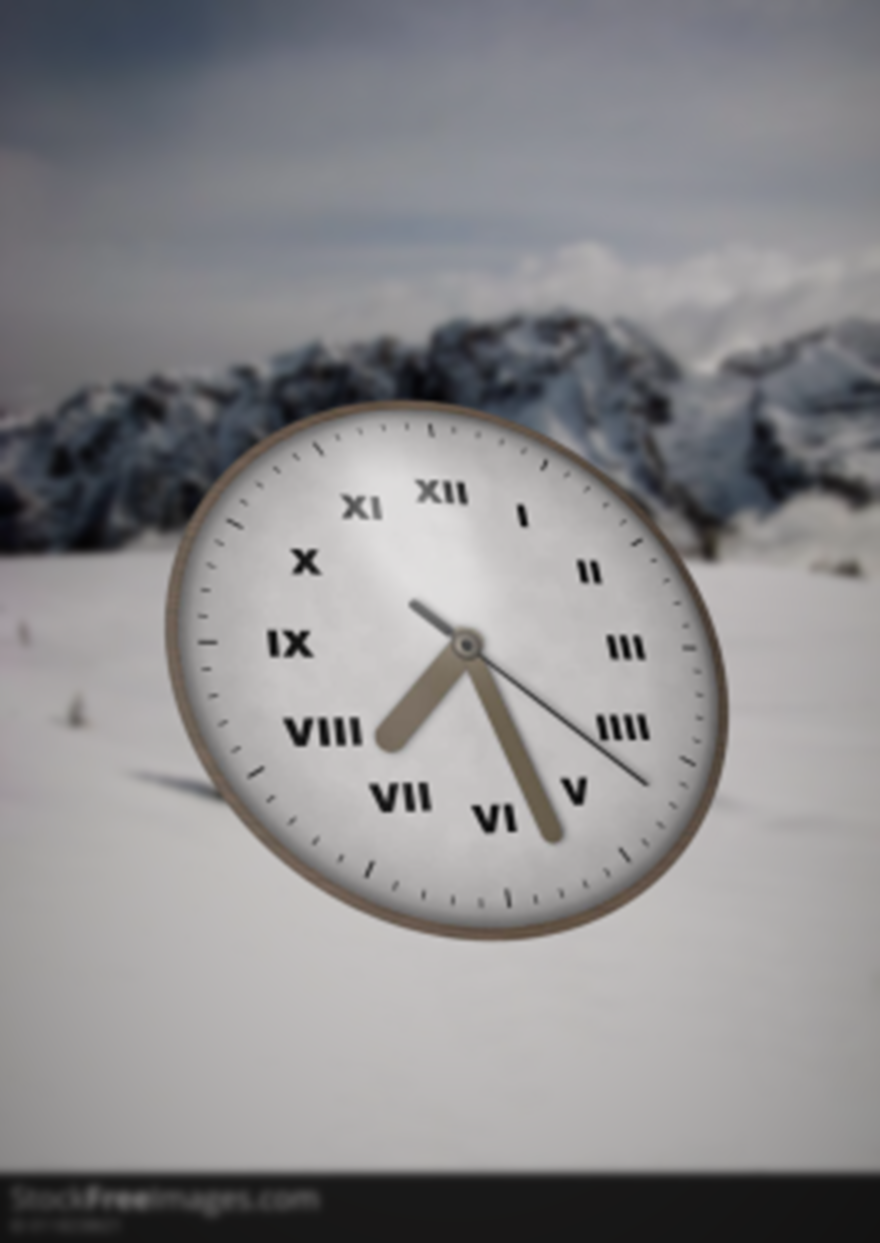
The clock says **7:27:22**
